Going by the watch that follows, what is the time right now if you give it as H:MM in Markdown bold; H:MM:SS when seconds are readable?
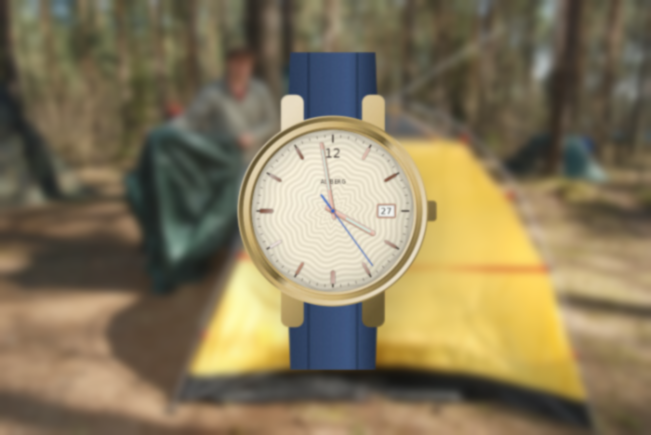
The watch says **3:58:24**
